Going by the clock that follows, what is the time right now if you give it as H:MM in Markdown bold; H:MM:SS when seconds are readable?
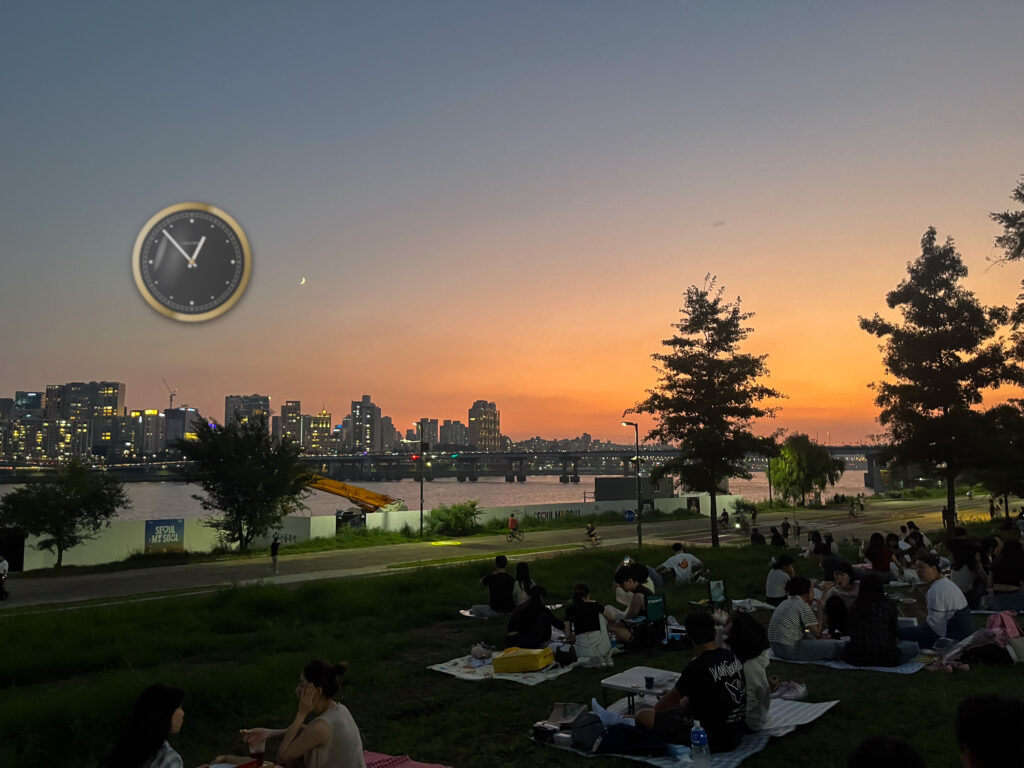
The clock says **12:53**
